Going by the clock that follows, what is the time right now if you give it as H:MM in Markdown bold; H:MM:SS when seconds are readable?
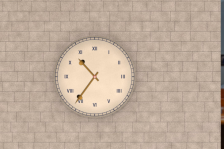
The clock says **10:36**
